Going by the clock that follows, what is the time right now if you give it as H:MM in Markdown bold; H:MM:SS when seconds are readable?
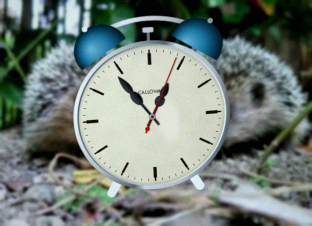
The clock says **12:54:04**
